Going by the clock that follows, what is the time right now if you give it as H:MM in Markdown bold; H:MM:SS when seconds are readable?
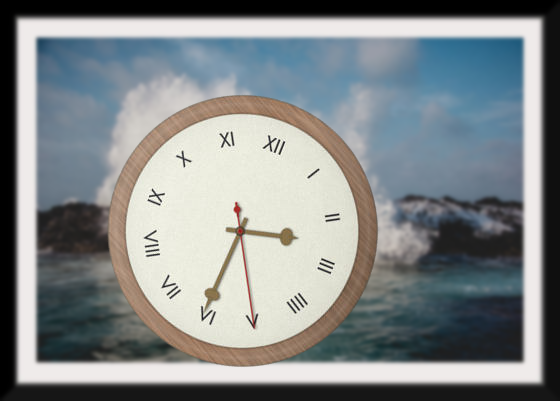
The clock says **2:30:25**
